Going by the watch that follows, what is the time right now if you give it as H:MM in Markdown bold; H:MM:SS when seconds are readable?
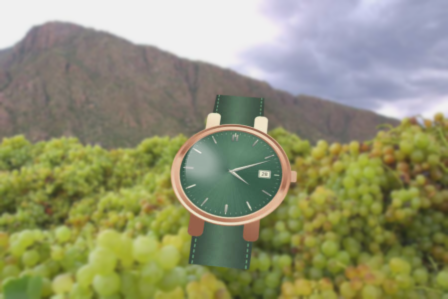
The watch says **4:11**
